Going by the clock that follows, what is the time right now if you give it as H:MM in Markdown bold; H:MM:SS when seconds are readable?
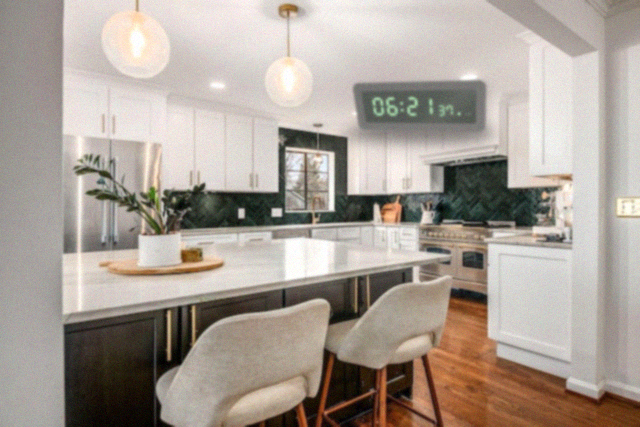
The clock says **6:21**
